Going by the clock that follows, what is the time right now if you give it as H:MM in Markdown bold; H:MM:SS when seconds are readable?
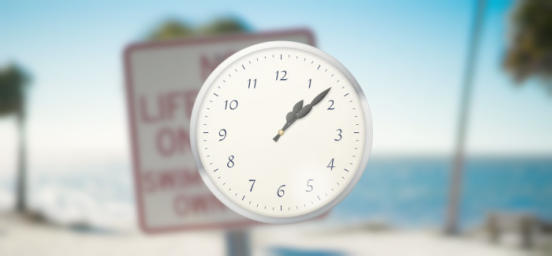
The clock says **1:08**
